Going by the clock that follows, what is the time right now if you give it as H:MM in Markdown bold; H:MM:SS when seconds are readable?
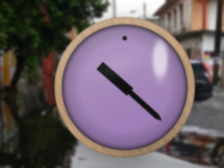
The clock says **10:22**
